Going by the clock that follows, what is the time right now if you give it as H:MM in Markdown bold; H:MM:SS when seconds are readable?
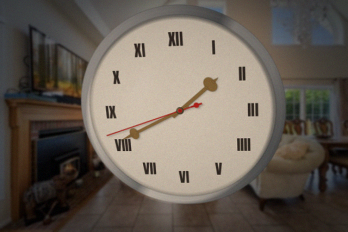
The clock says **1:40:42**
